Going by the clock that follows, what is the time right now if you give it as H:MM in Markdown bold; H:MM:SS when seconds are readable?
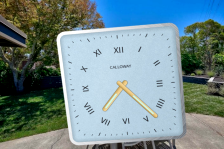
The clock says **7:23**
